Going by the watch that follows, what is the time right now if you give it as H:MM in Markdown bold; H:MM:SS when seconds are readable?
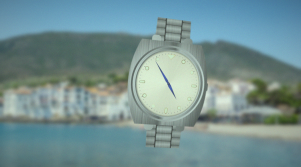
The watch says **4:54**
